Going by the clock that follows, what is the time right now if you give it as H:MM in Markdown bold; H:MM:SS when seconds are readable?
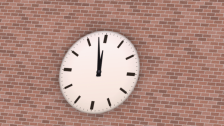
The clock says **11:58**
